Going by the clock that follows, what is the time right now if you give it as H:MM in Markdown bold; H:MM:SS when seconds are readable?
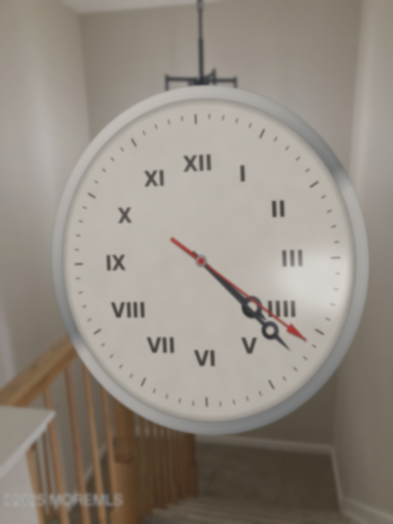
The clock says **4:22:21**
